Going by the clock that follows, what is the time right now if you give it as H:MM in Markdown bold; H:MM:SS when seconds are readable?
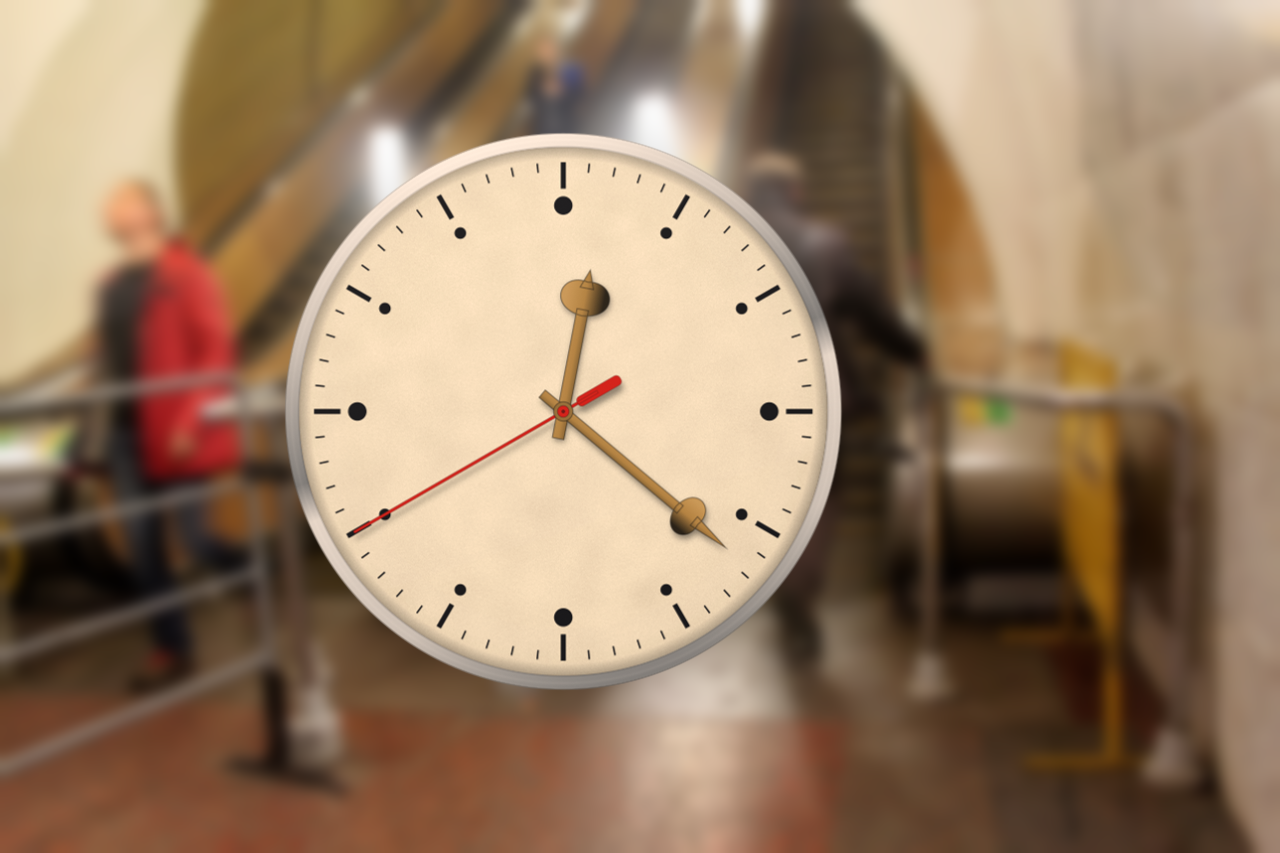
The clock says **12:21:40**
